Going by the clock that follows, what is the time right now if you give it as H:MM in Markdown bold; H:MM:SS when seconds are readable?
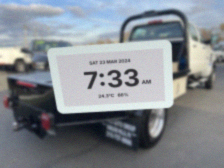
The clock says **7:33**
